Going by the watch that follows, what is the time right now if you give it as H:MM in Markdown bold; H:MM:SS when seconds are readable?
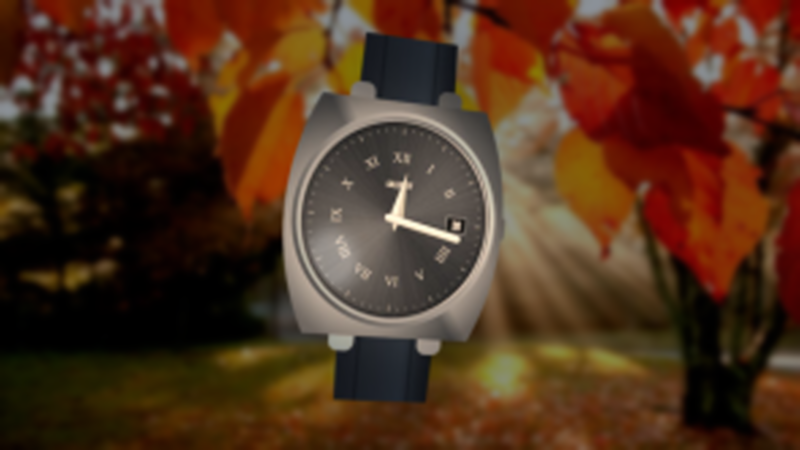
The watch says **12:17**
